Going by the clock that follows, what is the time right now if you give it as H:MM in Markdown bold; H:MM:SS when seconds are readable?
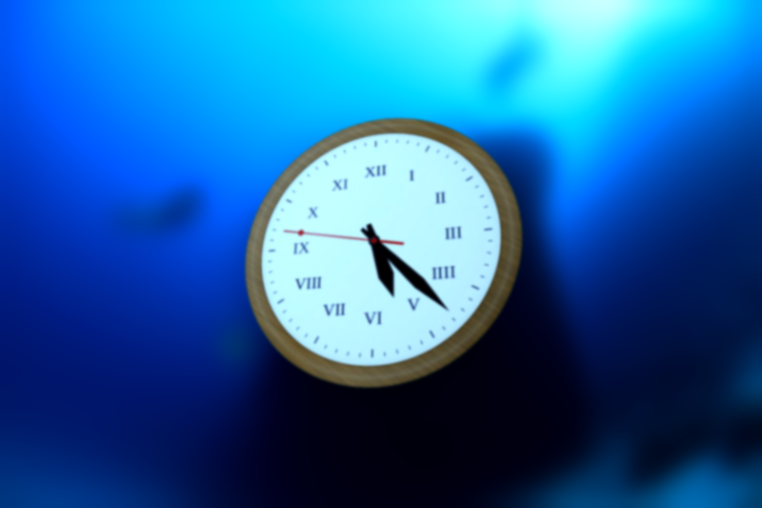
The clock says **5:22:47**
